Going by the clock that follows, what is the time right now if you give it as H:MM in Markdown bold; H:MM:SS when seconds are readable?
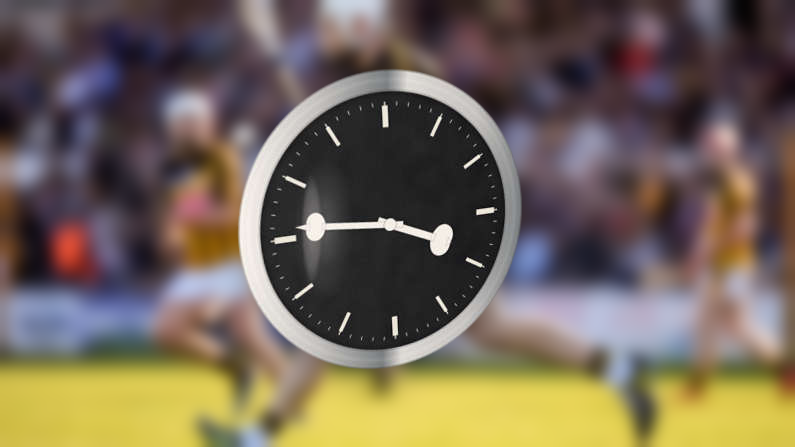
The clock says **3:46**
